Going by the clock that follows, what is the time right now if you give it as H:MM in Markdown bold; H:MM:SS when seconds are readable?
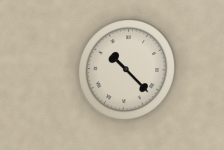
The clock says **10:22**
